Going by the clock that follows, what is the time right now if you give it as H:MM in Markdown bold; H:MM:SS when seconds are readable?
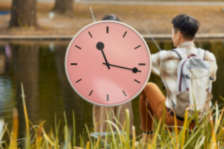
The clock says **11:17**
